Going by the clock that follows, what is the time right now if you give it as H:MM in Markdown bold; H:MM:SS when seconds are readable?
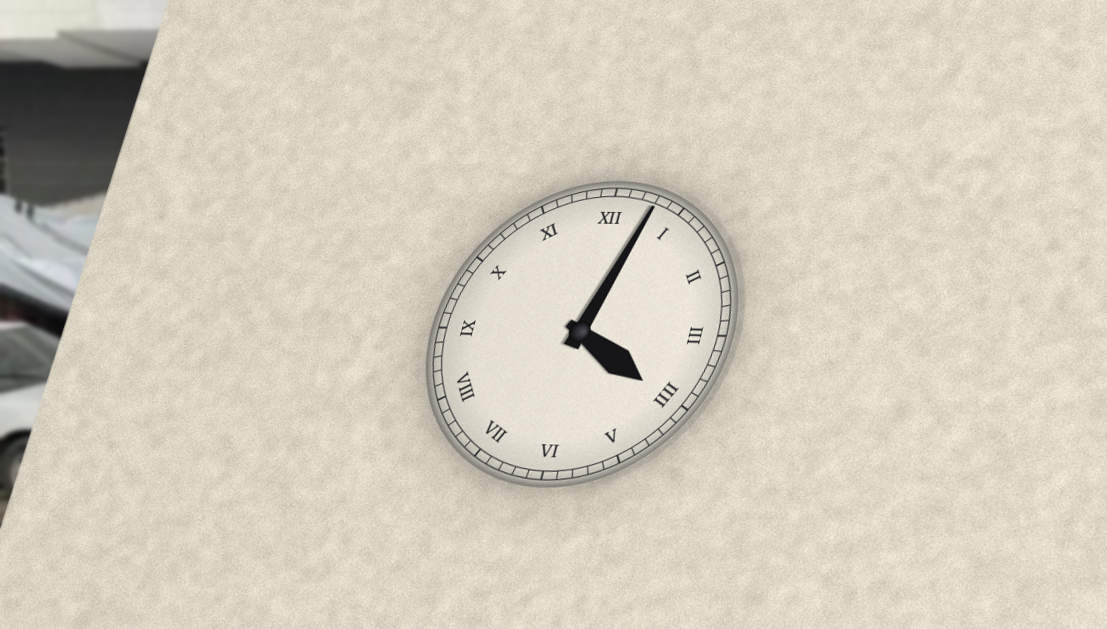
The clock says **4:03**
